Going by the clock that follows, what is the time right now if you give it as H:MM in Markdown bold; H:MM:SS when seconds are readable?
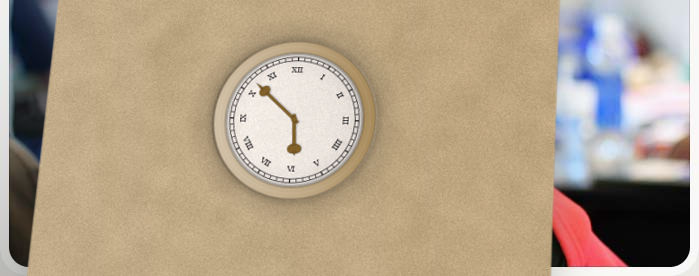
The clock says **5:52**
